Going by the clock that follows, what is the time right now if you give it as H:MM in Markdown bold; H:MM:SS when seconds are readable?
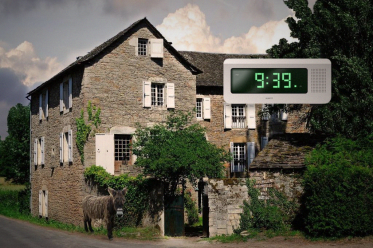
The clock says **9:39**
